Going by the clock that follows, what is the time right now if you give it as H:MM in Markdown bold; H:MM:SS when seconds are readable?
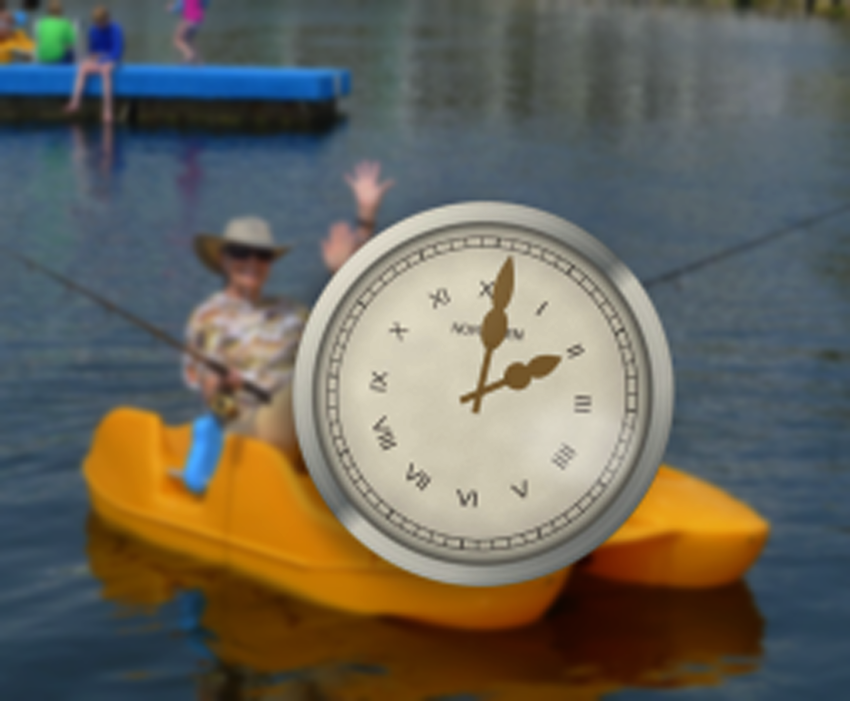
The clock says **2:01**
